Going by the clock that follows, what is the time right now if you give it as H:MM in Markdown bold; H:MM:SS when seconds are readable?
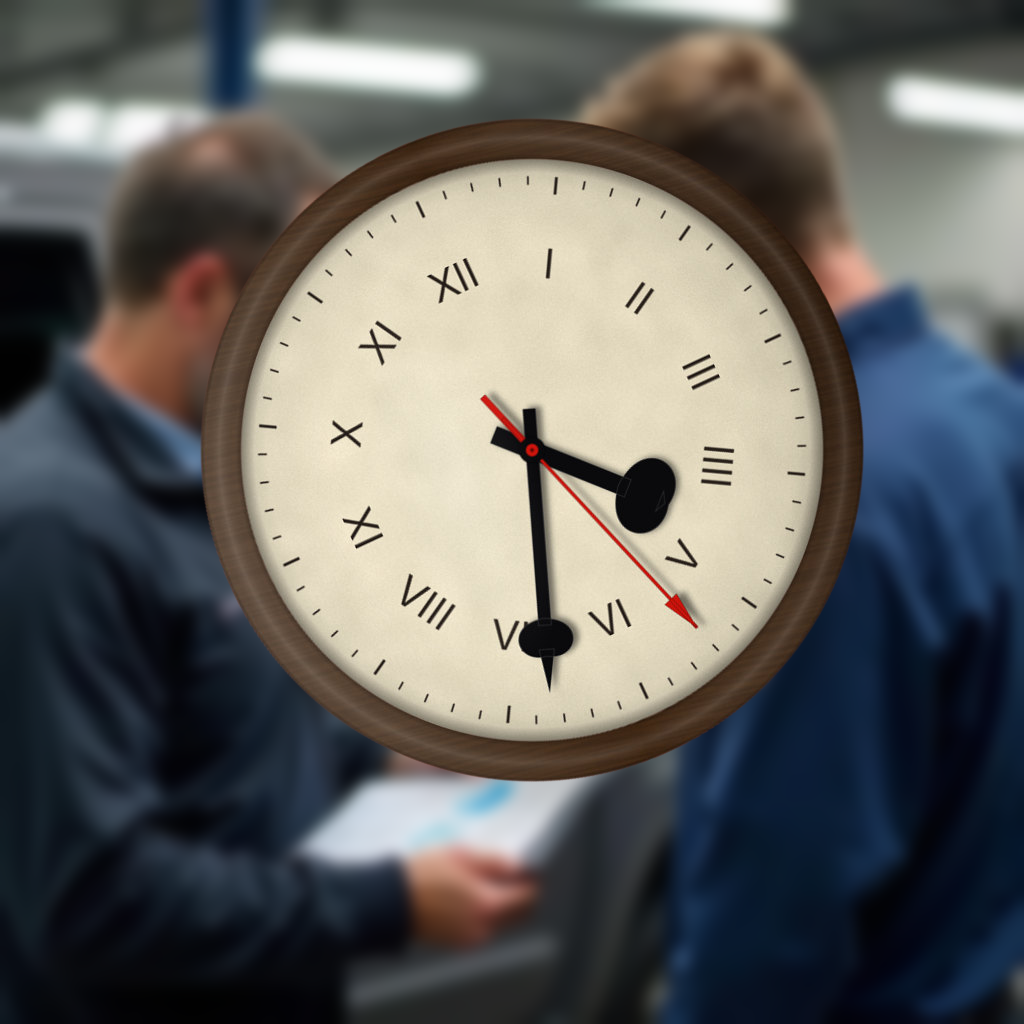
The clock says **4:33:27**
